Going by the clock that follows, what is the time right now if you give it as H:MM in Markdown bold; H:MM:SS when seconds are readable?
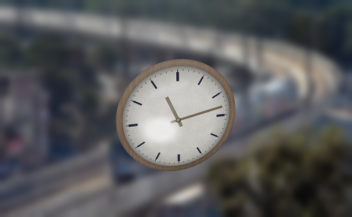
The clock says **11:13**
